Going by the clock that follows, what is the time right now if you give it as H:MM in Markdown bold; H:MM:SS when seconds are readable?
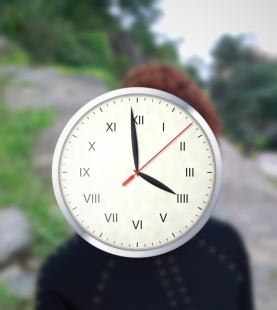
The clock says **3:59:08**
